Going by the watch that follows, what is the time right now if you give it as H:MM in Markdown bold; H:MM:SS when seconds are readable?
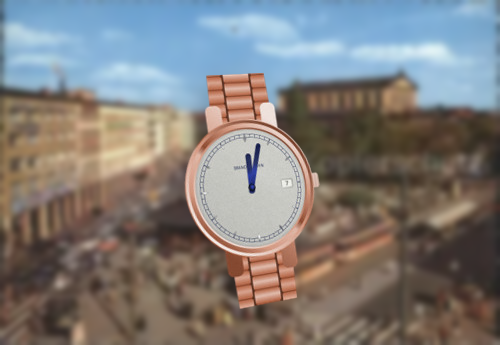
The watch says **12:03**
